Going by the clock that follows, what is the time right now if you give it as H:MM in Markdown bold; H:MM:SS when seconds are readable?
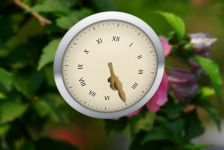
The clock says **5:25**
